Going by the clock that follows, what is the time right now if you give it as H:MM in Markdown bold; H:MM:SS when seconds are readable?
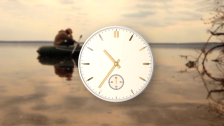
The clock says **10:36**
